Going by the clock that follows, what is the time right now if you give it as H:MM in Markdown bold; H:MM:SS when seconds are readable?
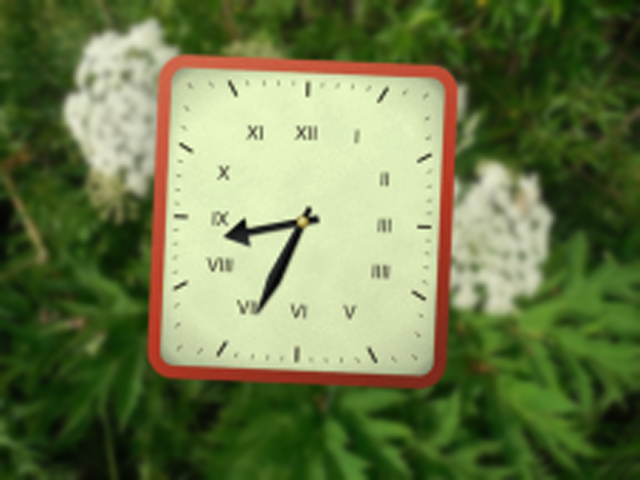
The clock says **8:34**
